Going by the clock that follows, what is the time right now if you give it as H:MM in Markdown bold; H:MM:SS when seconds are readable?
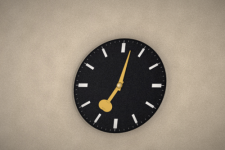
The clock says **7:02**
